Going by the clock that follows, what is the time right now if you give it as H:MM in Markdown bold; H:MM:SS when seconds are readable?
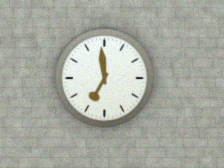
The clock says **6:59**
